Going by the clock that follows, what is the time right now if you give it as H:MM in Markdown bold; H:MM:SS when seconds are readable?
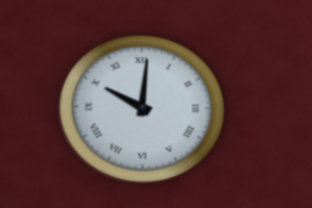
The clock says **10:01**
